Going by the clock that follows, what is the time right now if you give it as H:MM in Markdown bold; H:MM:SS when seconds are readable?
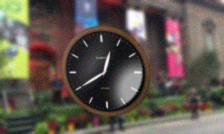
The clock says **12:40**
